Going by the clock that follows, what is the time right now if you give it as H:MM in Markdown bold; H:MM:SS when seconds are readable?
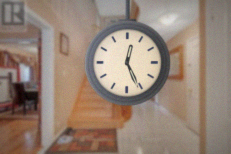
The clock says **12:26**
